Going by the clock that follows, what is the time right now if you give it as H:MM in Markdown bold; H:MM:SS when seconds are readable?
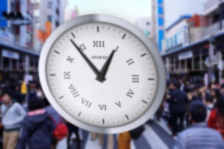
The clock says **12:54**
